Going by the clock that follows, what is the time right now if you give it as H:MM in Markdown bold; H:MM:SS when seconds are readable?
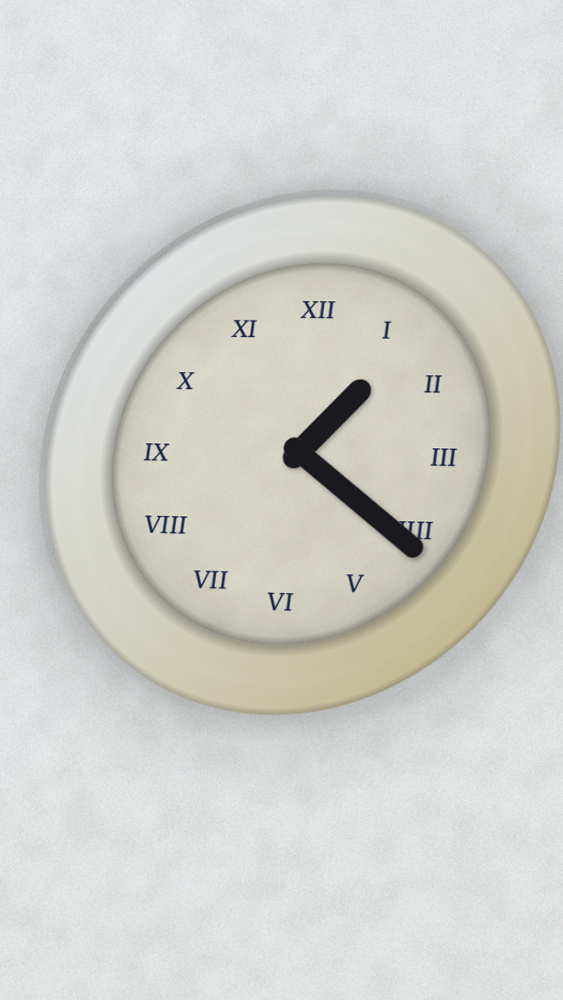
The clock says **1:21**
